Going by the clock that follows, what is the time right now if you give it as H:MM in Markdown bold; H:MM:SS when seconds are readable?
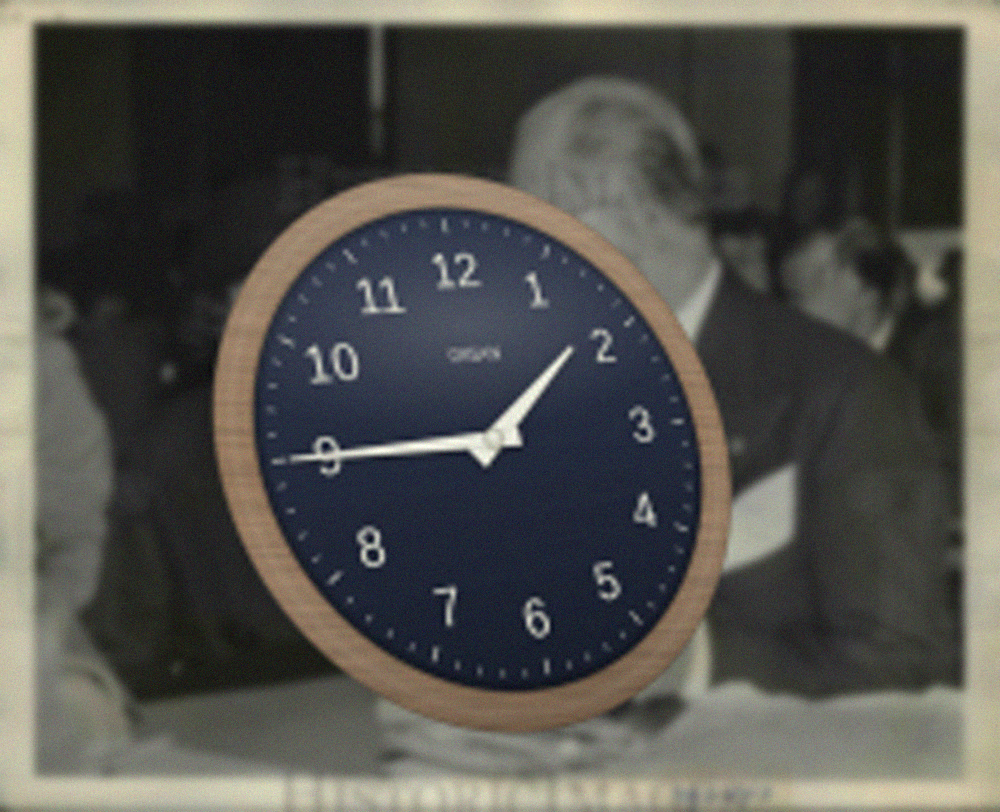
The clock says **1:45**
